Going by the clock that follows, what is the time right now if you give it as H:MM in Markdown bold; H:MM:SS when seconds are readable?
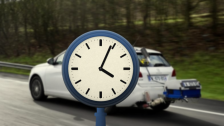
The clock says **4:04**
